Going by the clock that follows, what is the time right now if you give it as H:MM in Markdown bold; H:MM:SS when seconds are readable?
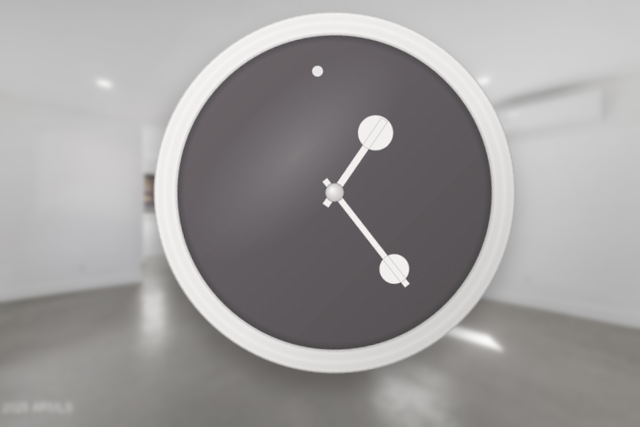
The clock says **1:25**
